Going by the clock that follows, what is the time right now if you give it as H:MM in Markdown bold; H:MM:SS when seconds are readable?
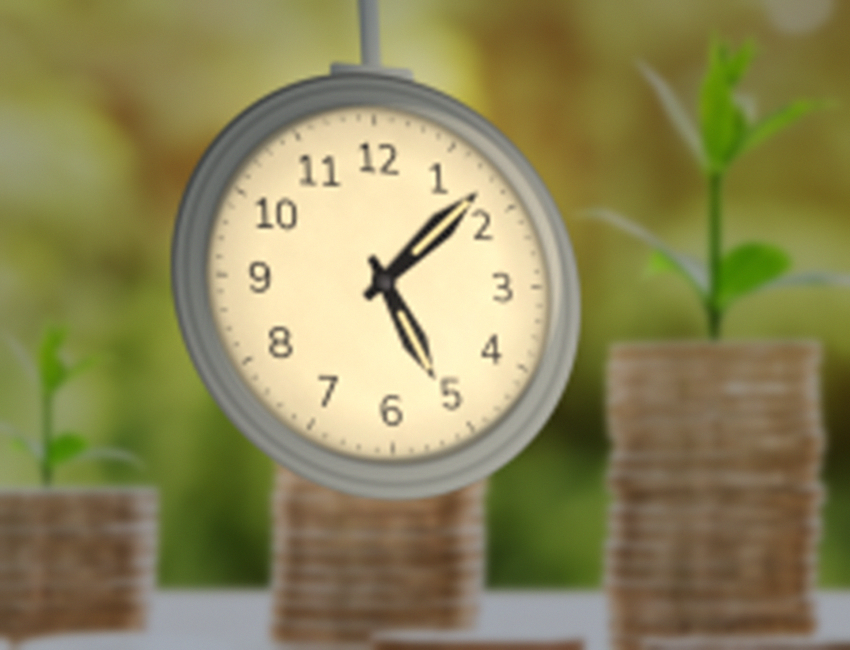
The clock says **5:08**
